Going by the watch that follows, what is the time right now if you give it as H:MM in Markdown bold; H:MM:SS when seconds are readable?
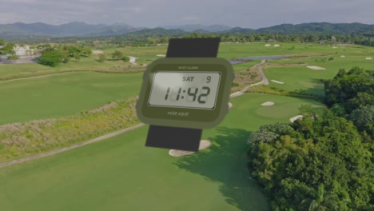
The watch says **11:42**
